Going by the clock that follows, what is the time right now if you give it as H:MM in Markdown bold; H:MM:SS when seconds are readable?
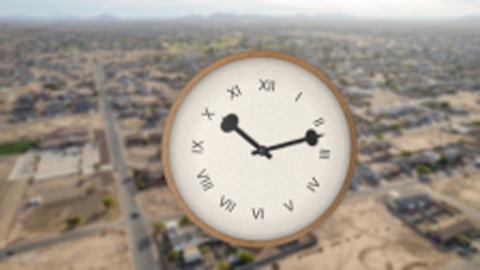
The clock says **10:12**
